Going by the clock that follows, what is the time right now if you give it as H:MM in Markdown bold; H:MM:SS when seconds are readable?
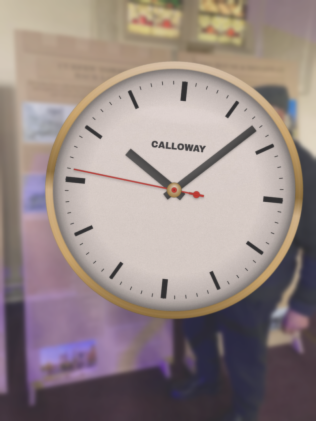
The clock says **10:07:46**
